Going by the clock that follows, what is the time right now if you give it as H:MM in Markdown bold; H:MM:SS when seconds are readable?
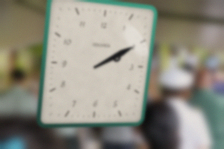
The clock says **2:10**
